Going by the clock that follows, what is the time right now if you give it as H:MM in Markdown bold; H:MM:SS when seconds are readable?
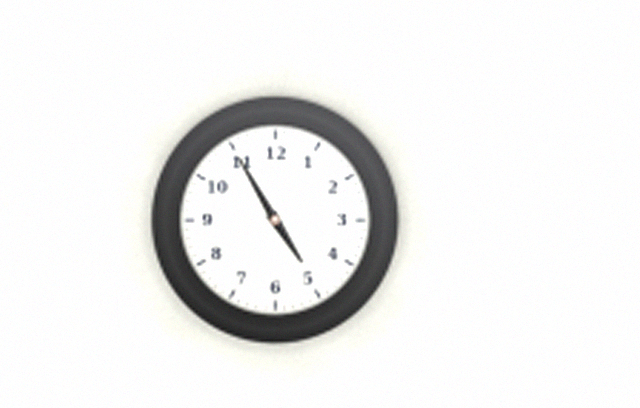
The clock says **4:55**
